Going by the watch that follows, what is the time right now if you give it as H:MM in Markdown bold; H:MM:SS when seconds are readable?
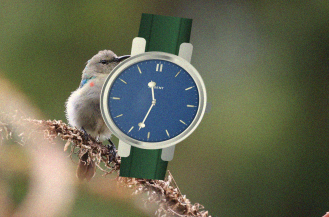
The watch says **11:33**
